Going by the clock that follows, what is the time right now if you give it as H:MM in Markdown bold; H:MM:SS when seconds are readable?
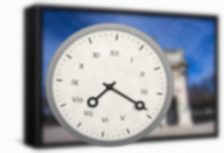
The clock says **7:19**
